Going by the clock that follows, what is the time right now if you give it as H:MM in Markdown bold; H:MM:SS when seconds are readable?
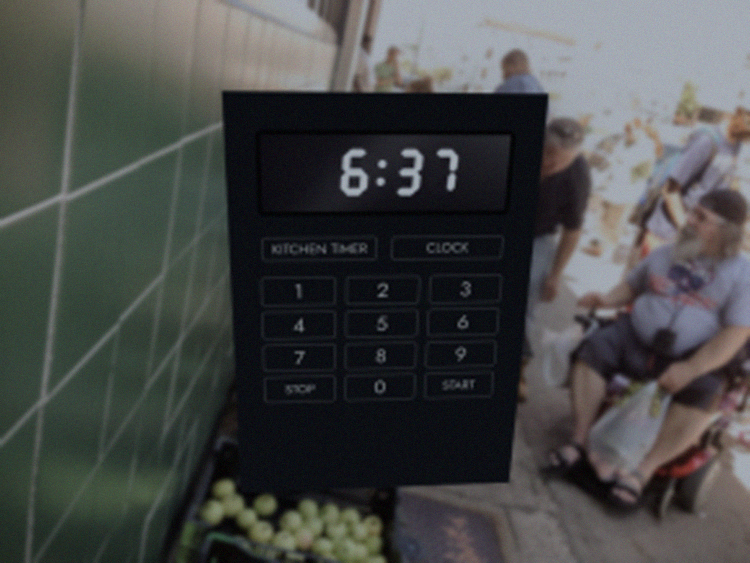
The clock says **6:37**
